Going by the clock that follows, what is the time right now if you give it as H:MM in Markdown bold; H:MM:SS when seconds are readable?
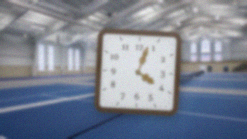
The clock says **4:03**
